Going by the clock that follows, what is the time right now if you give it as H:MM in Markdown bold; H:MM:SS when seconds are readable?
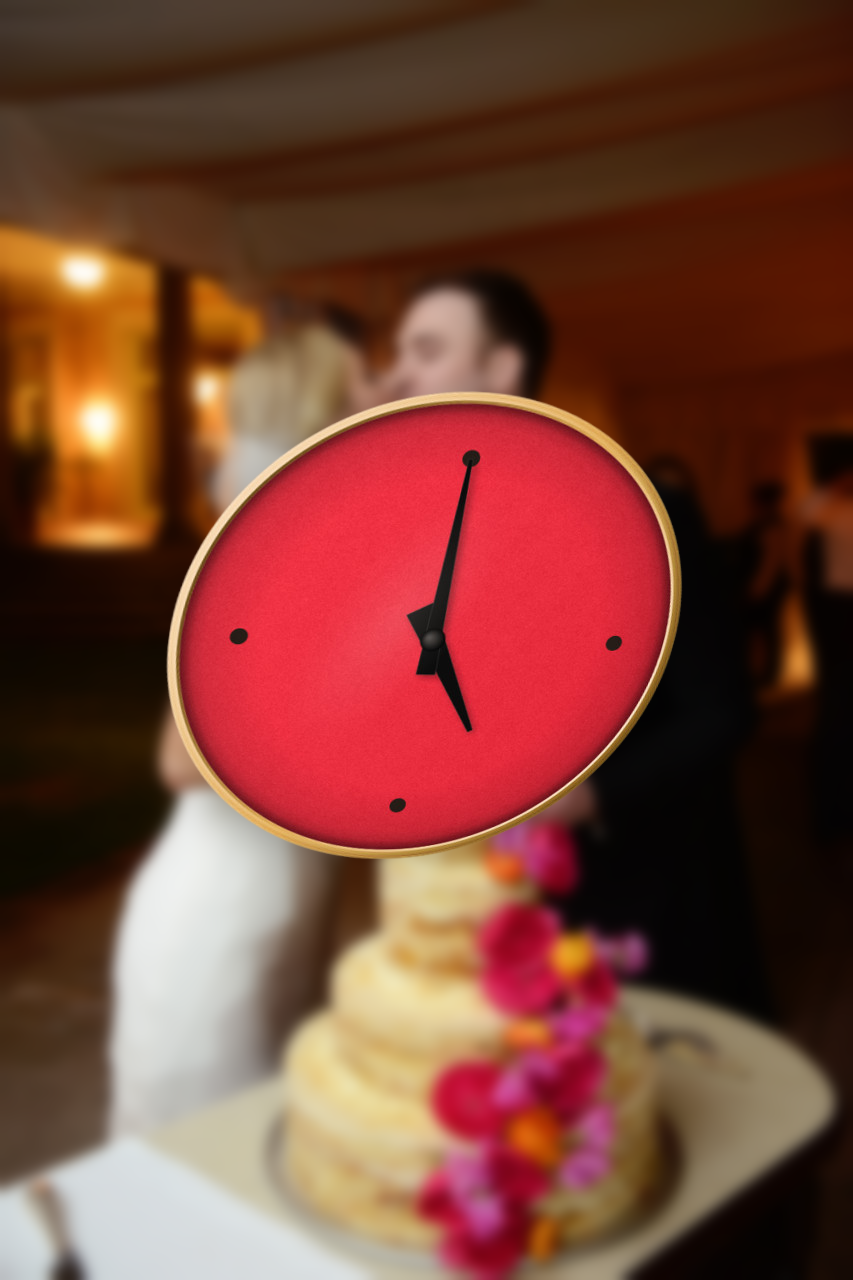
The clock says **5:00**
